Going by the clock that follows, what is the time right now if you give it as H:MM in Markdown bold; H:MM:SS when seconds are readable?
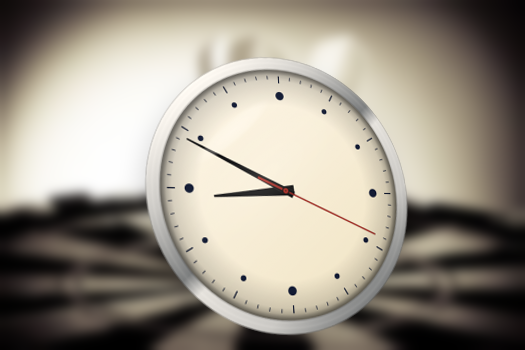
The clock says **8:49:19**
